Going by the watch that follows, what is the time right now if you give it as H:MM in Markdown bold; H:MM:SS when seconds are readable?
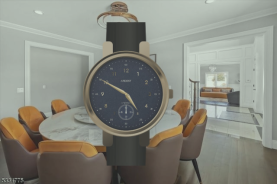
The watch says **4:50**
